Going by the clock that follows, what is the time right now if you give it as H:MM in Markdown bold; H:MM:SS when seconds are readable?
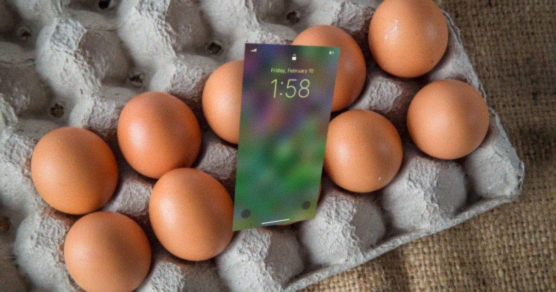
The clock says **1:58**
